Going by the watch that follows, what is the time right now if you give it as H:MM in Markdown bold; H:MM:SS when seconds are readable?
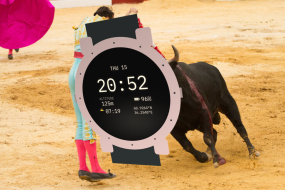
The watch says **20:52**
